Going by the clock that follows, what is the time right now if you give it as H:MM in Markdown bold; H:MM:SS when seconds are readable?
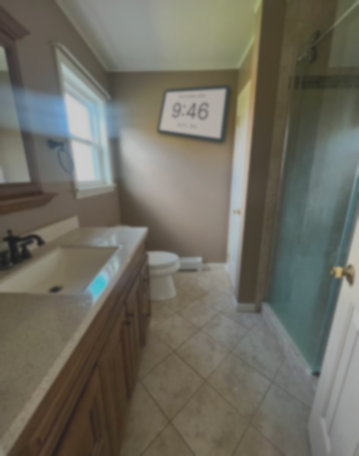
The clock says **9:46**
